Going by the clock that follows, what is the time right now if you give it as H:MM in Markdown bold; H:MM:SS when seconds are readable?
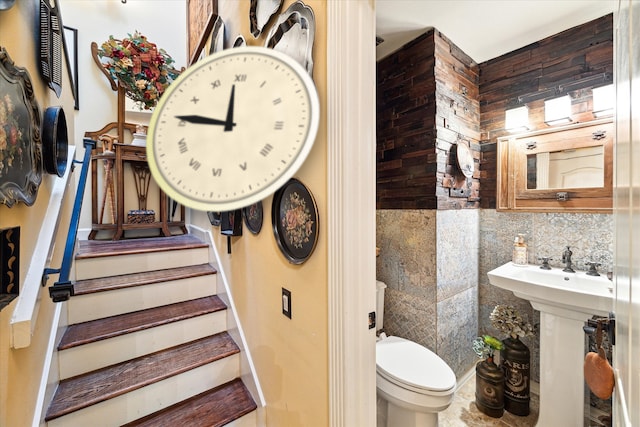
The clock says **11:46**
